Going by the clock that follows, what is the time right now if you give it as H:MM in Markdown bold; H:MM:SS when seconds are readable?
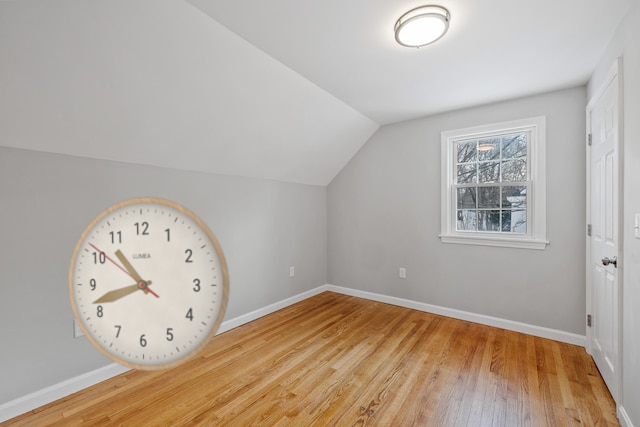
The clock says **10:41:51**
